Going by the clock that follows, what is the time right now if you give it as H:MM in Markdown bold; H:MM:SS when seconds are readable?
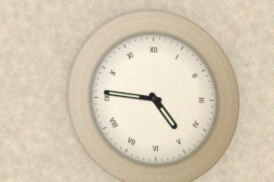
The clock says **4:46**
